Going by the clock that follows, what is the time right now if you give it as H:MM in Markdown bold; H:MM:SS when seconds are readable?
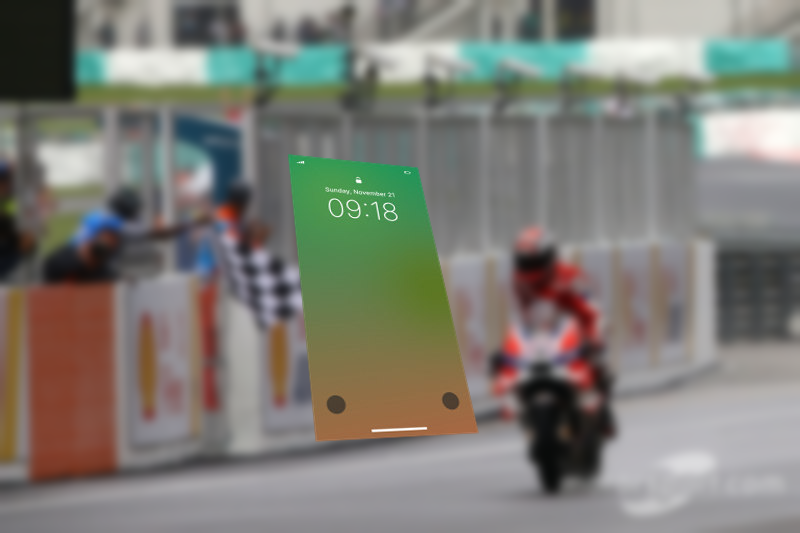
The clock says **9:18**
